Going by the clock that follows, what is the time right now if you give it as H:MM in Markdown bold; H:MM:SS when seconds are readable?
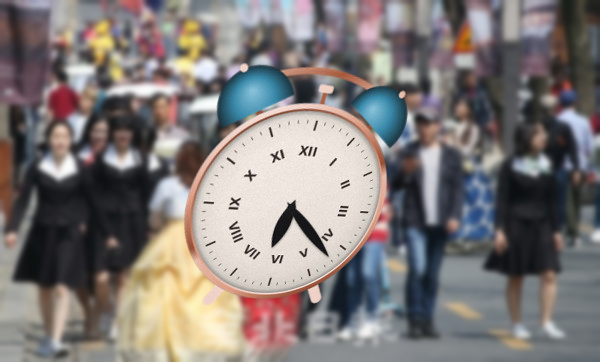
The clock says **6:22**
